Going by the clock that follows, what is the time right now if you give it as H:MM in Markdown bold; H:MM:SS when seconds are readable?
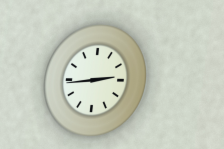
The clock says **2:44**
